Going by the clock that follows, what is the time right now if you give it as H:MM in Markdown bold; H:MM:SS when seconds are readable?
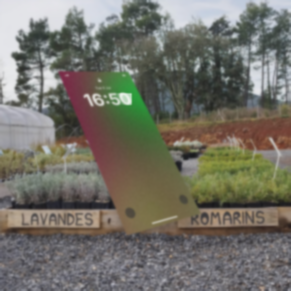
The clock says **16:50**
